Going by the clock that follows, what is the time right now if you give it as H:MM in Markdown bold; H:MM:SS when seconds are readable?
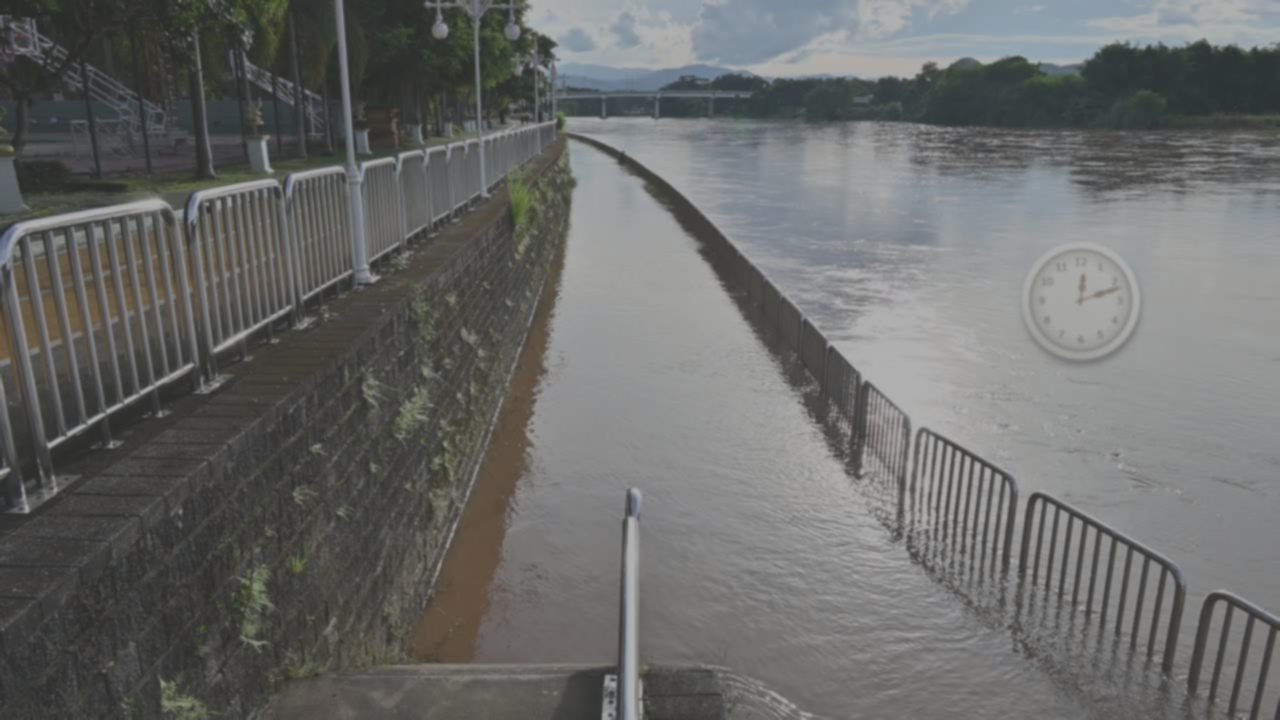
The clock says **12:12**
